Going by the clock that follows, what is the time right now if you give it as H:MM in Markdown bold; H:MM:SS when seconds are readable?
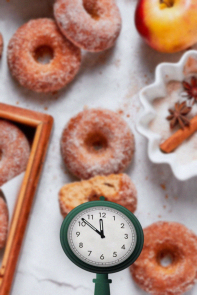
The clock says **11:52**
